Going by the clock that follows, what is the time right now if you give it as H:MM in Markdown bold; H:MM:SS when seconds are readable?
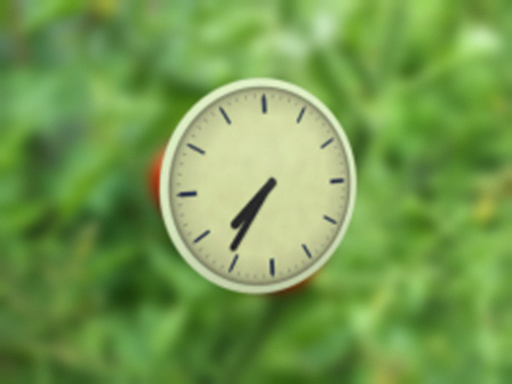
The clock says **7:36**
